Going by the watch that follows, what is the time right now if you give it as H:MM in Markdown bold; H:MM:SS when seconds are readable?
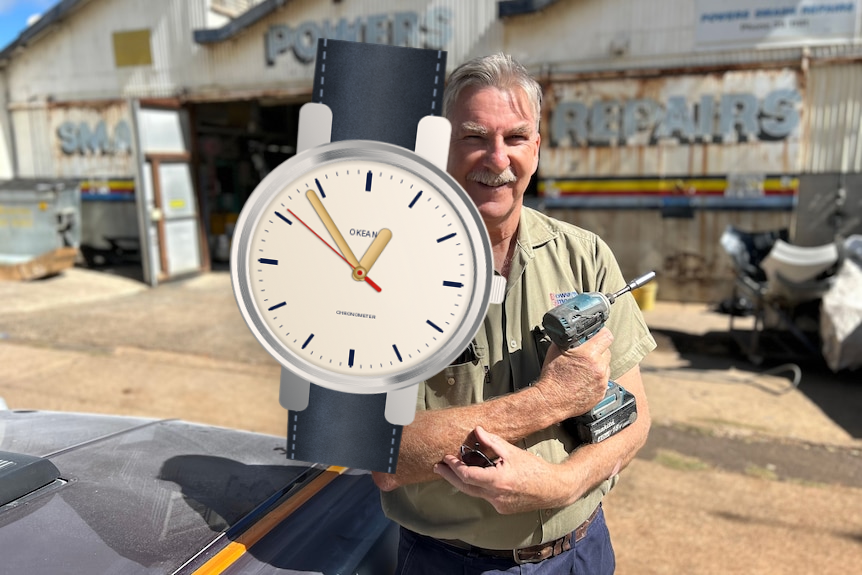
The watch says **12:53:51**
